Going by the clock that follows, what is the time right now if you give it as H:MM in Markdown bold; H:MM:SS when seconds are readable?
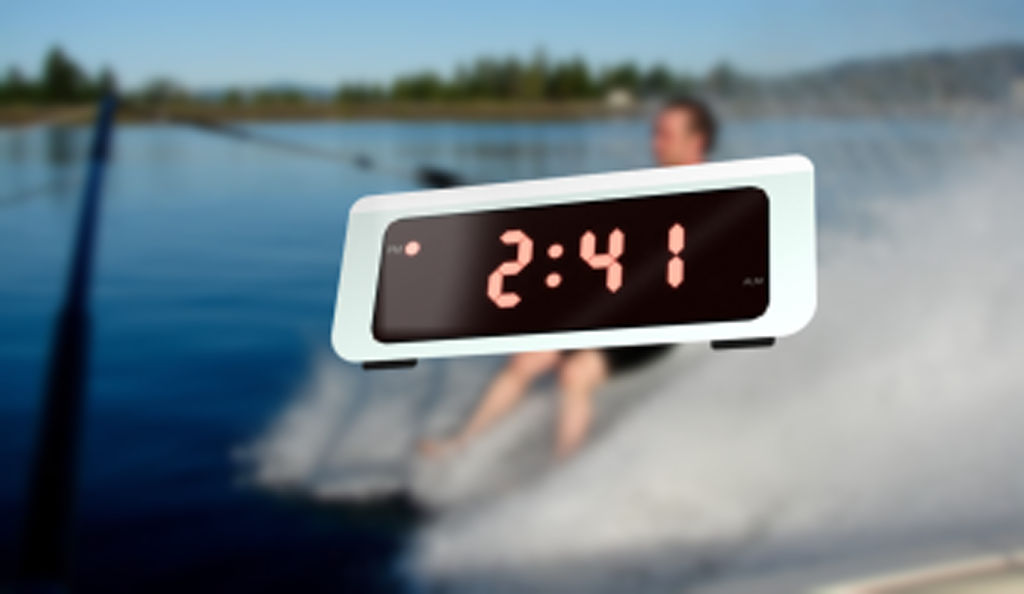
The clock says **2:41**
